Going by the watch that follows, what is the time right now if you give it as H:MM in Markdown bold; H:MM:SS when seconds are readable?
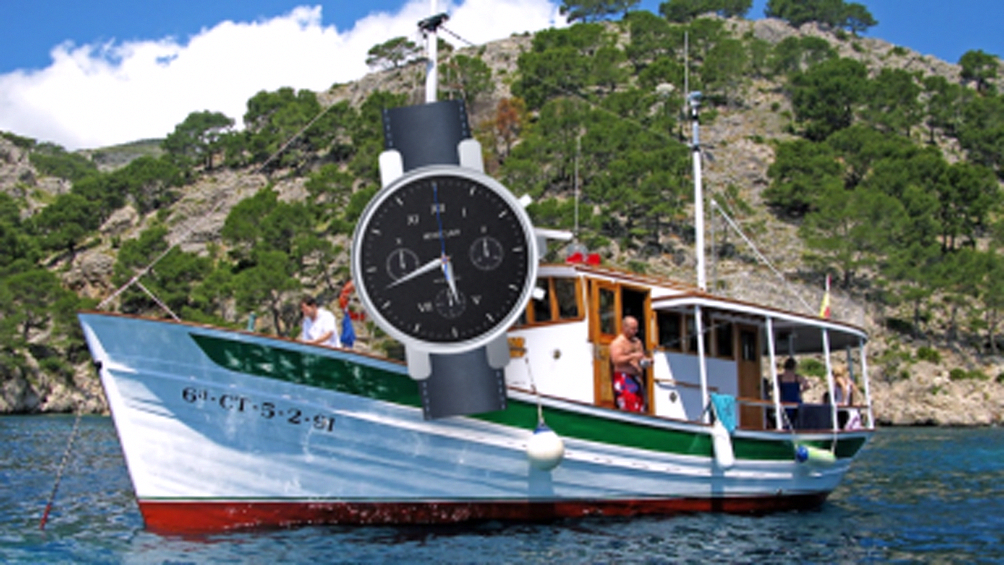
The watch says **5:42**
